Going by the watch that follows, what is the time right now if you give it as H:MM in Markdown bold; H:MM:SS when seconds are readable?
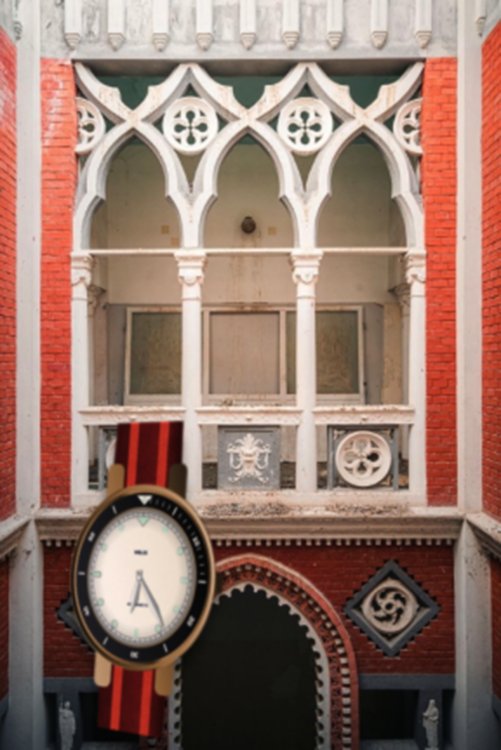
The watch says **6:24**
